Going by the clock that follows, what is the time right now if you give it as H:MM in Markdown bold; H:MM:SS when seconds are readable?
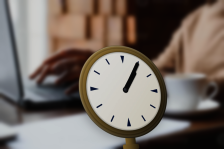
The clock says **1:05**
